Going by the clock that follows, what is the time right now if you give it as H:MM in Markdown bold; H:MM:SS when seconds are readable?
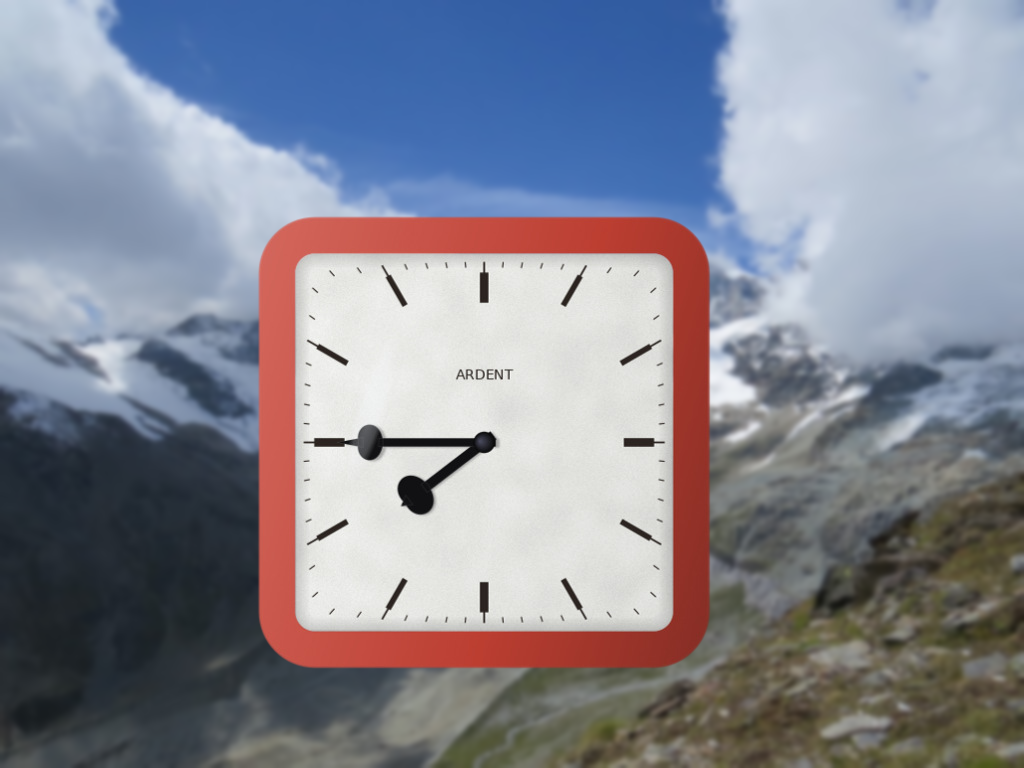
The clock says **7:45**
